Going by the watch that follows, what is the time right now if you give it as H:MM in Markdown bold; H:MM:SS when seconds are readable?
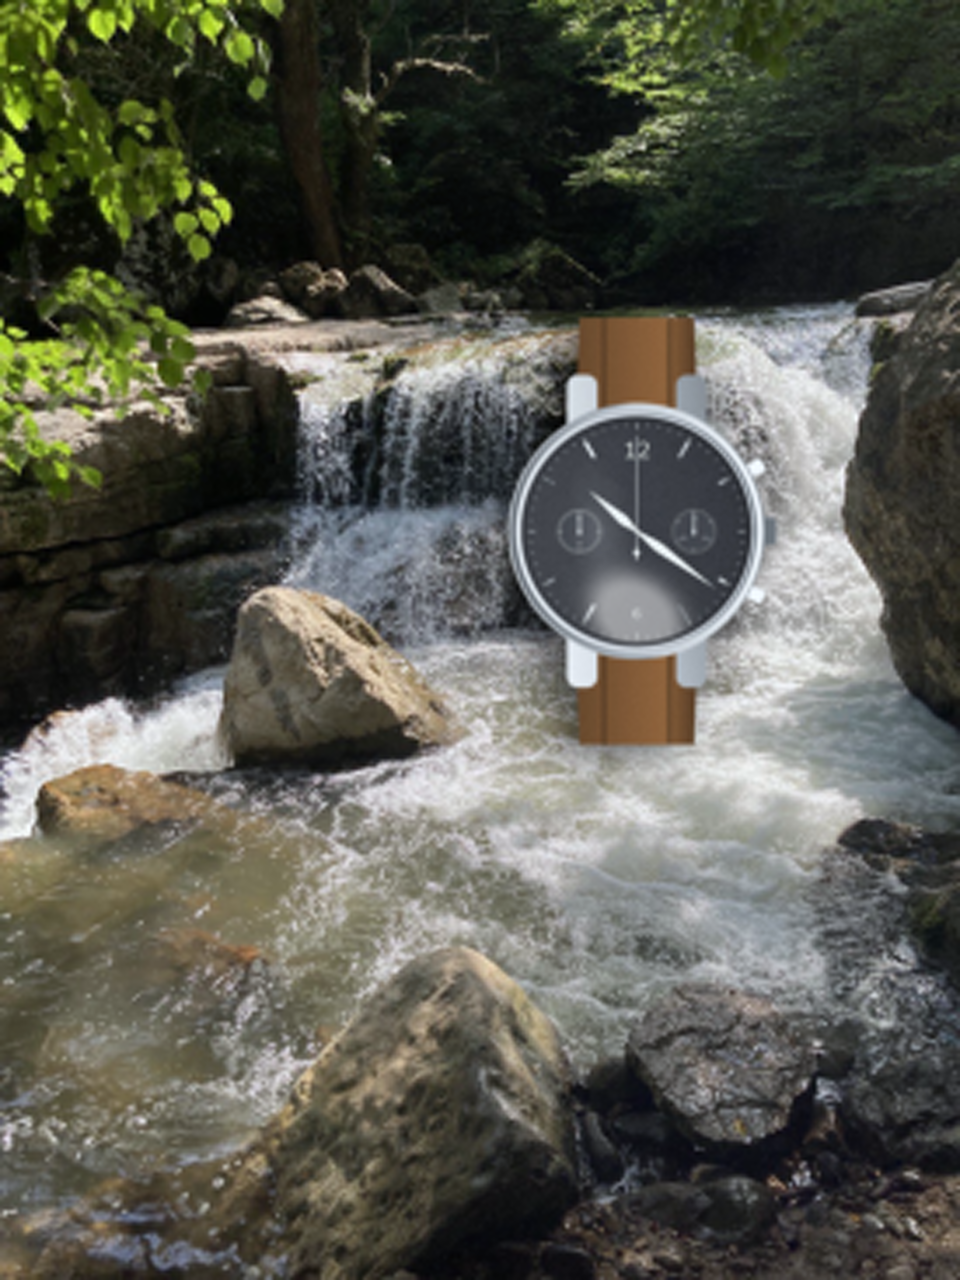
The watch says **10:21**
